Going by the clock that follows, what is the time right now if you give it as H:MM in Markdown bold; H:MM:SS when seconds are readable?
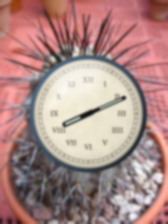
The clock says **8:11**
